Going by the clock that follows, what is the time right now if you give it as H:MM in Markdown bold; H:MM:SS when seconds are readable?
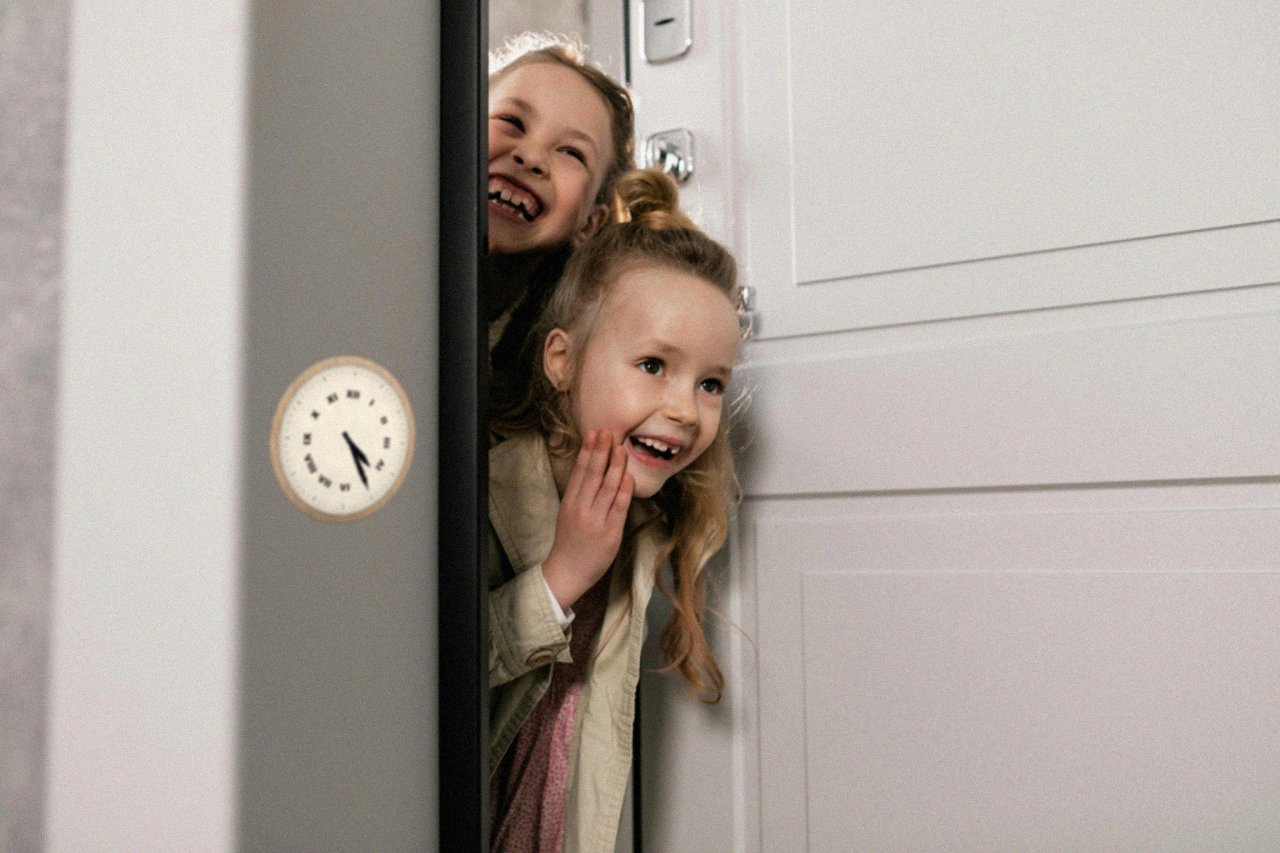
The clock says **4:25**
